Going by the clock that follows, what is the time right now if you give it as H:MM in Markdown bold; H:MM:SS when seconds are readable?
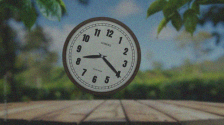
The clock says **8:20**
